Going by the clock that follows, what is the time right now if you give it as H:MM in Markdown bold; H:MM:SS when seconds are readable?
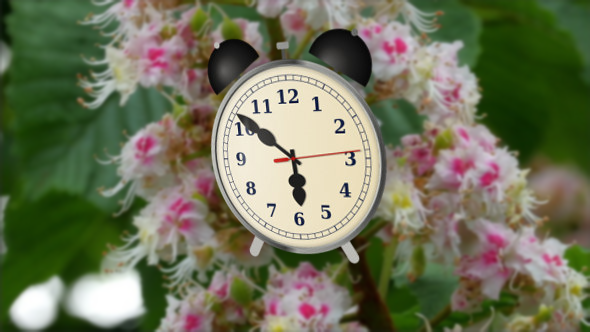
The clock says **5:51:14**
